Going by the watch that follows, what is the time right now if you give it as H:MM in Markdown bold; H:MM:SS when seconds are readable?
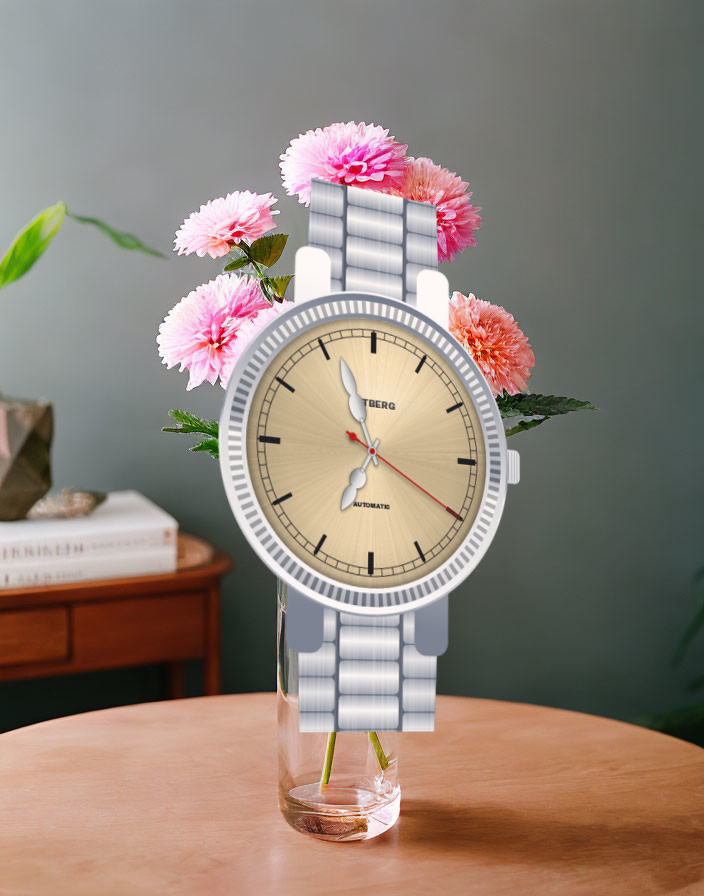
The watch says **6:56:20**
